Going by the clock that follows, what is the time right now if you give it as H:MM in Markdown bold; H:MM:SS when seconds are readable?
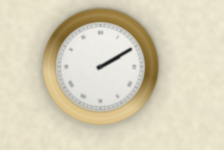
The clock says **2:10**
